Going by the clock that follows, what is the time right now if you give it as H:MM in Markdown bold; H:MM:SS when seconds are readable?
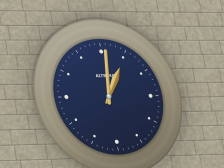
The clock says **1:01**
